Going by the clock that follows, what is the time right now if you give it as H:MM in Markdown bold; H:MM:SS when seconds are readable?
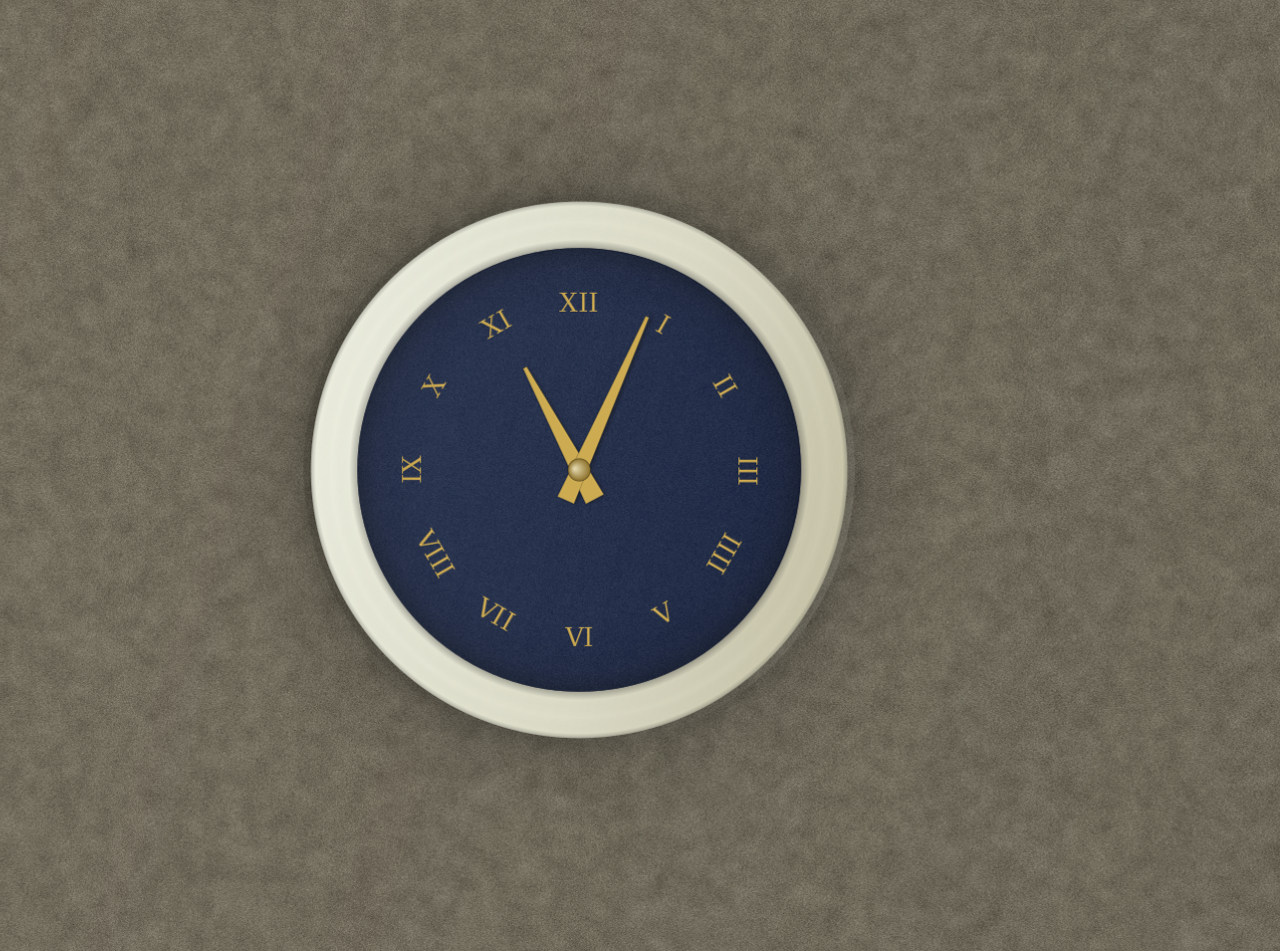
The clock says **11:04**
